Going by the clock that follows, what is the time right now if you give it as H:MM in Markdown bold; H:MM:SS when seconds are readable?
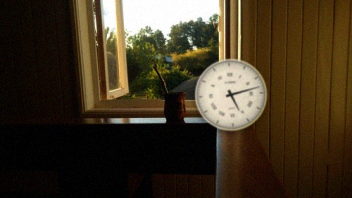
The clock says **5:13**
